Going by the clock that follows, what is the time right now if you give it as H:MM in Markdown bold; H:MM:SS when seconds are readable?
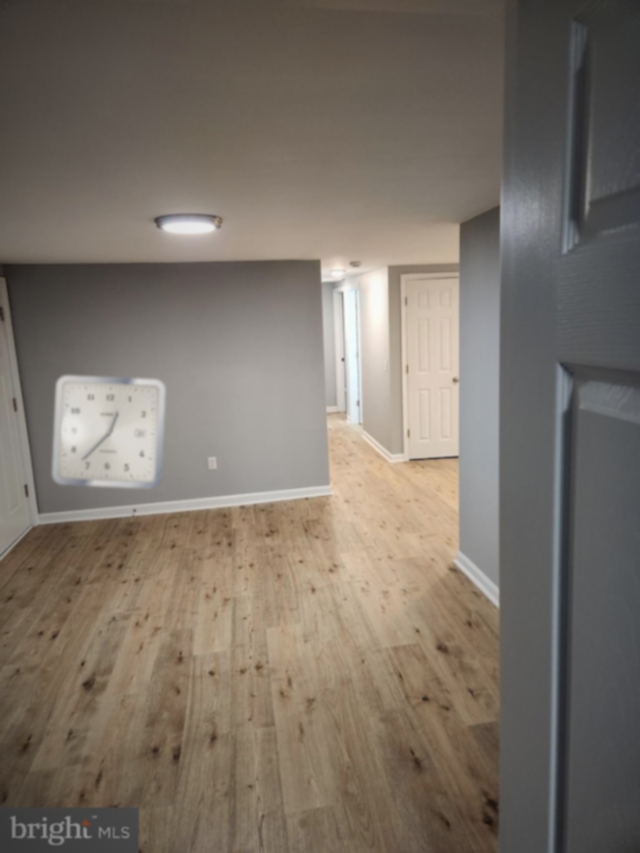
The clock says **12:37**
